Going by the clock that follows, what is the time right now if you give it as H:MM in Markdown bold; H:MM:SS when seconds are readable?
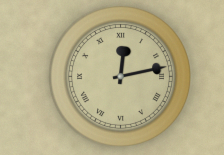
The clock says **12:13**
